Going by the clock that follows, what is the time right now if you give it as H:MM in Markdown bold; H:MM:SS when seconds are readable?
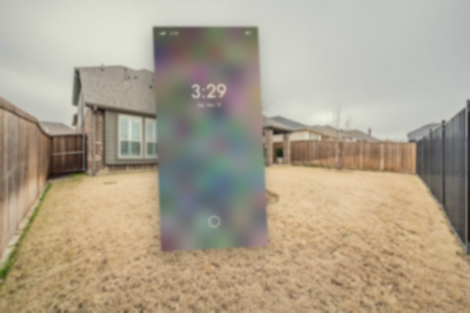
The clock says **3:29**
